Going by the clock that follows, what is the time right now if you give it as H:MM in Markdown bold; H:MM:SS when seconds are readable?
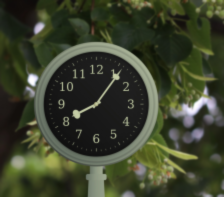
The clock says **8:06**
